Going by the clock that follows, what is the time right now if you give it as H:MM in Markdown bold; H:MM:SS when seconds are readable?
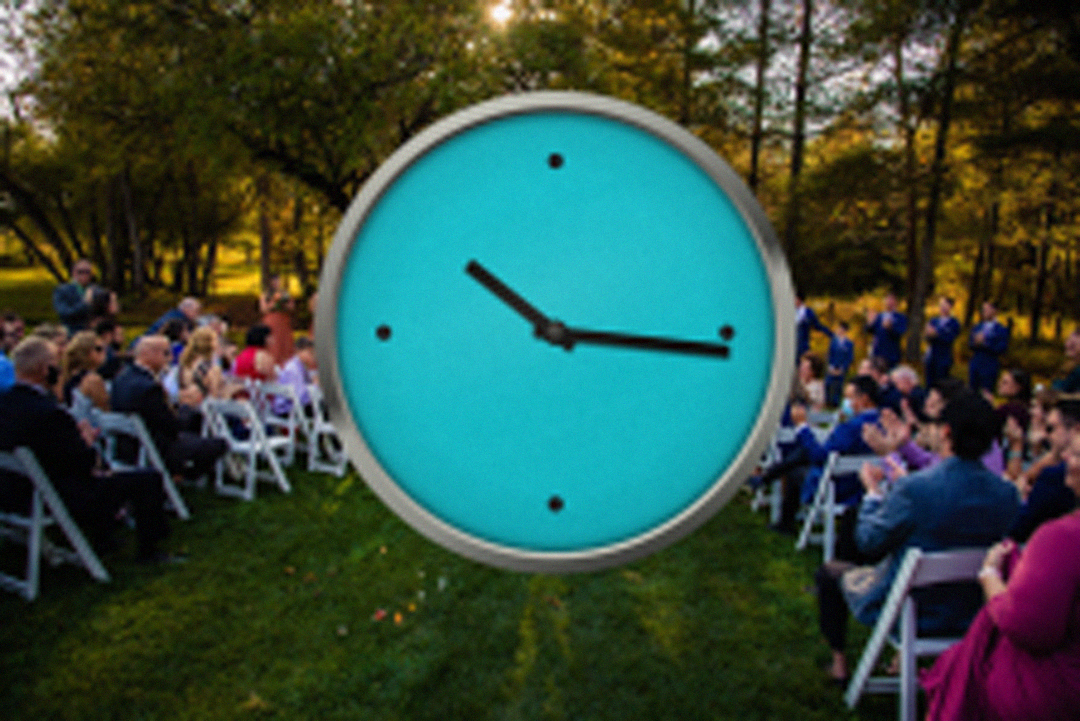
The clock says **10:16**
